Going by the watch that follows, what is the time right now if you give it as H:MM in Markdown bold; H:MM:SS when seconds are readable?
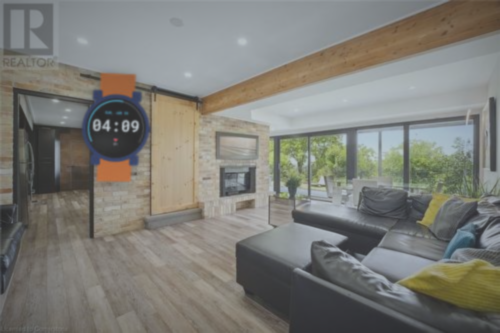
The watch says **4:09**
